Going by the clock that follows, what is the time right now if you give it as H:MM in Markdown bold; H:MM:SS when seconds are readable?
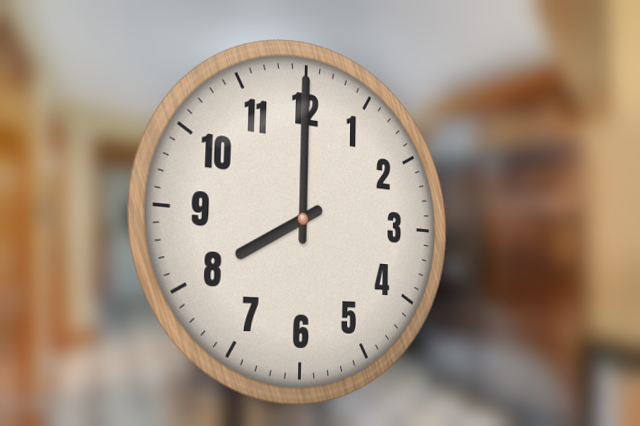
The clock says **8:00**
